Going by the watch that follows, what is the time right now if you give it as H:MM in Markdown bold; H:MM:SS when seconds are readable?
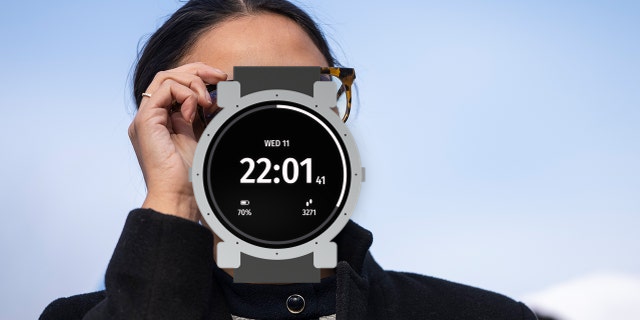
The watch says **22:01:41**
